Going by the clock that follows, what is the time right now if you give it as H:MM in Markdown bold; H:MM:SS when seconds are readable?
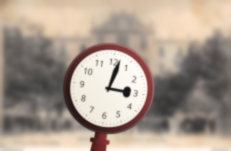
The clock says **3:02**
